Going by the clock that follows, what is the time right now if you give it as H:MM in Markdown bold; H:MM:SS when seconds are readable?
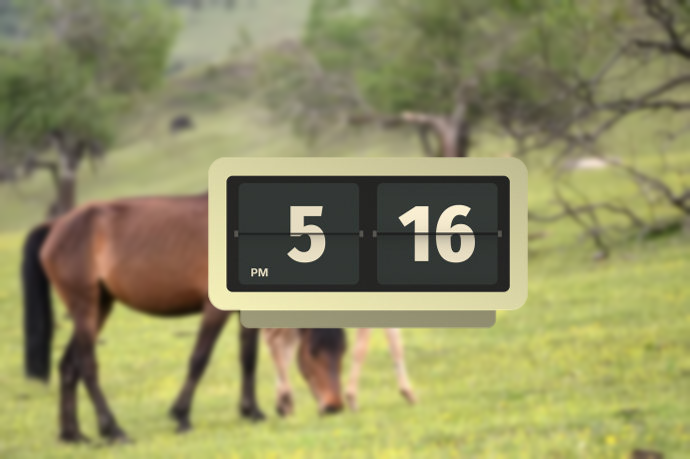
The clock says **5:16**
